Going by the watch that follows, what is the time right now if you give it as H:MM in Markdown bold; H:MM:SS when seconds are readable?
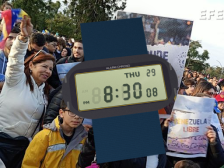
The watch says **8:30:08**
